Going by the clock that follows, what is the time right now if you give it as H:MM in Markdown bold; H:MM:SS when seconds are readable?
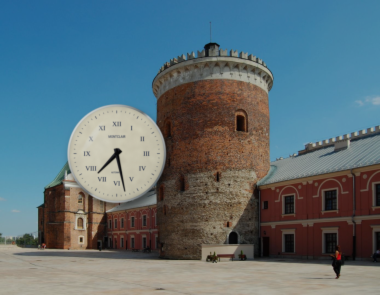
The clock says **7:28**
